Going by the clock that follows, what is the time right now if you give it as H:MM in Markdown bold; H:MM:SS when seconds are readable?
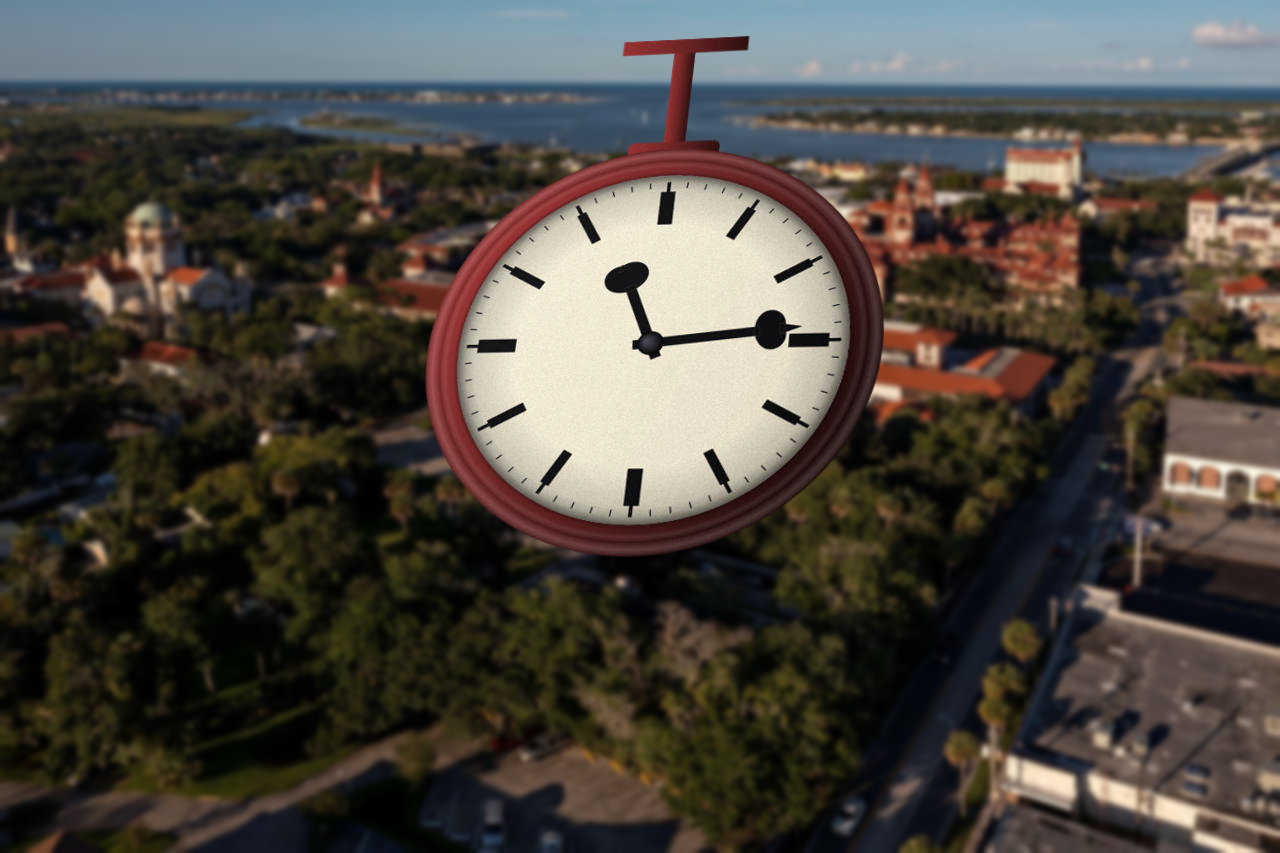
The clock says **11:14**
